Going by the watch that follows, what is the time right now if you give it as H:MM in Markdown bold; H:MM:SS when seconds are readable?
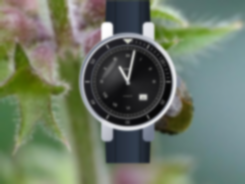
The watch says **11:02**
